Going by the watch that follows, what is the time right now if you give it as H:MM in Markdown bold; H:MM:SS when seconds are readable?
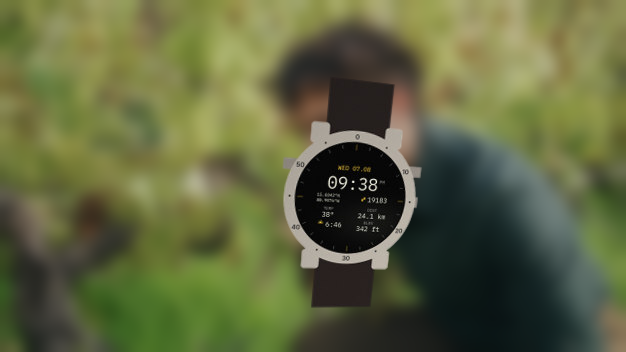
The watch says **9:38**
